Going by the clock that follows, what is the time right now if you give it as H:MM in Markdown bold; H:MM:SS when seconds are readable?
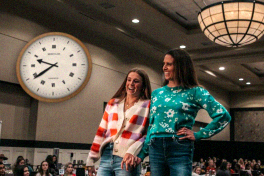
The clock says **9:39**
